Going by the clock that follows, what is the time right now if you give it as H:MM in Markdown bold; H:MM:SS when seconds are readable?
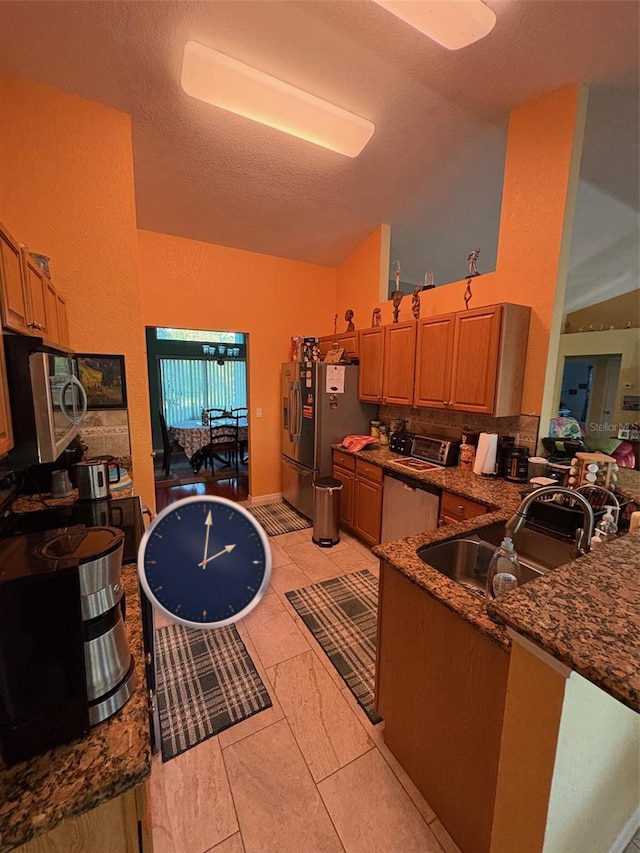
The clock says **2:01**
